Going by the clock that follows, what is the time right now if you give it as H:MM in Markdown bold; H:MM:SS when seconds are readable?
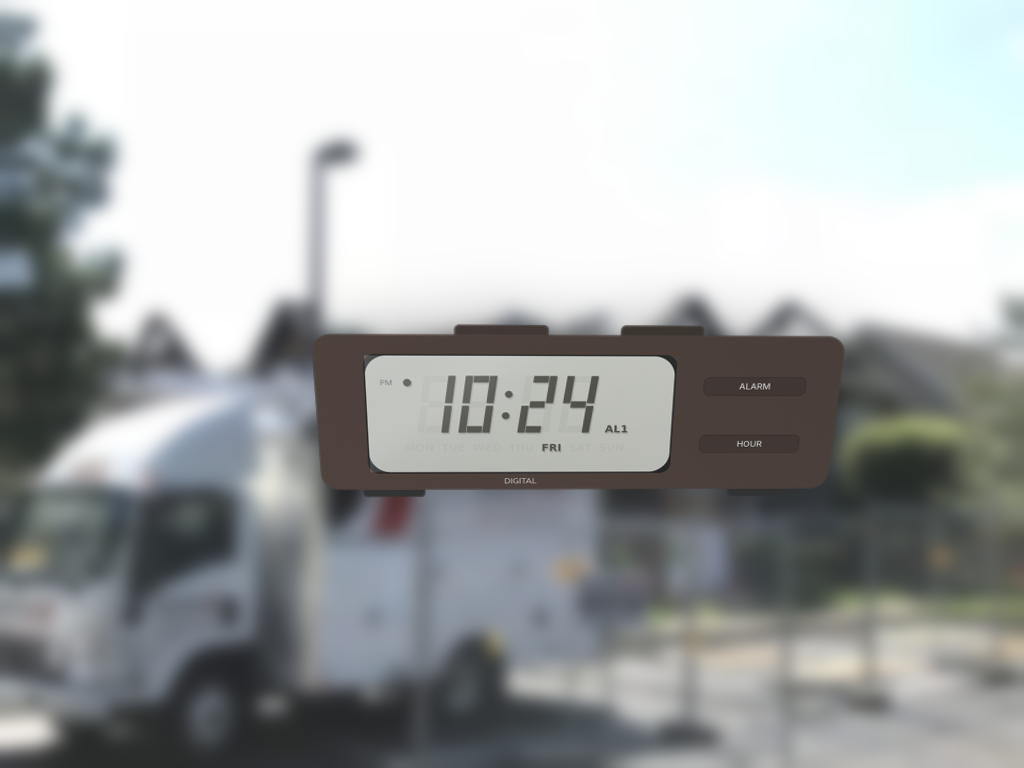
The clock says **10:24**
